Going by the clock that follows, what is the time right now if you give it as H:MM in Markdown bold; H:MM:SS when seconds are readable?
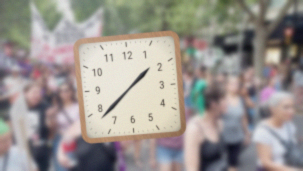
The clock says **1:38**
